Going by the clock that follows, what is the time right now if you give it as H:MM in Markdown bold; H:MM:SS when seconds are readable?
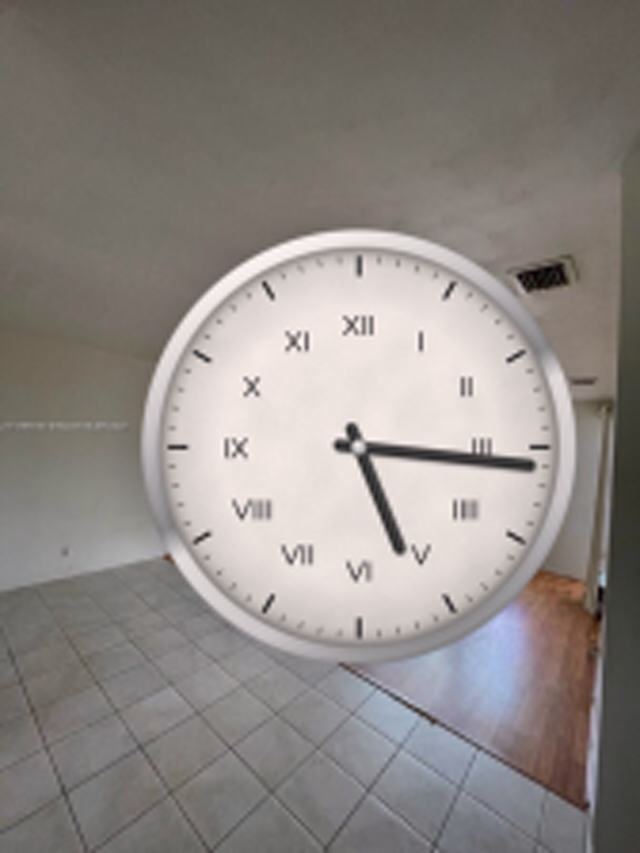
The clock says **5:16**
